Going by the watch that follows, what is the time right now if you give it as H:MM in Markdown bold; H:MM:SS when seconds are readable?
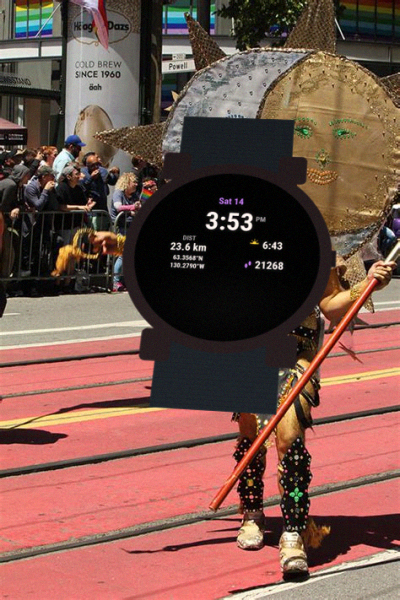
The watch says **3:53**
